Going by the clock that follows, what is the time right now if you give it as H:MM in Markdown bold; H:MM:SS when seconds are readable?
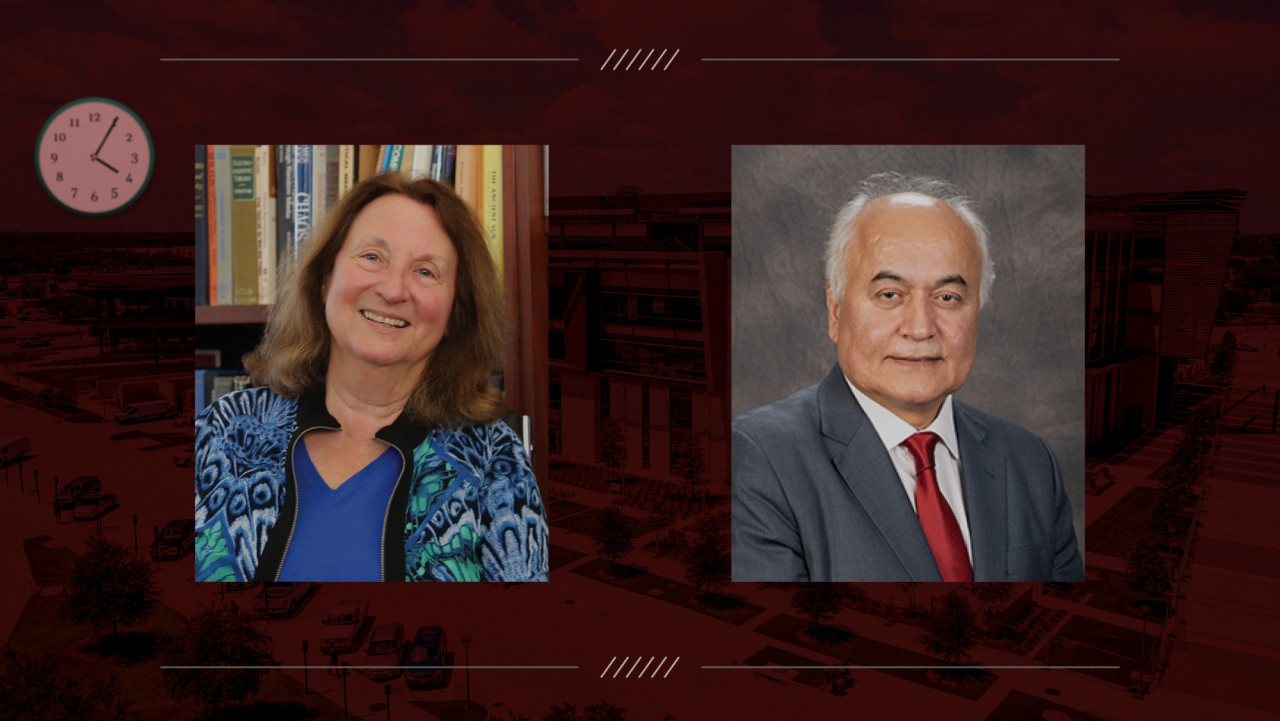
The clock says **4:05**
